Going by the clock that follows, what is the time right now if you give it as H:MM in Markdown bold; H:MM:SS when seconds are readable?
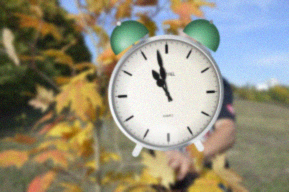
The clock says **10:58**
